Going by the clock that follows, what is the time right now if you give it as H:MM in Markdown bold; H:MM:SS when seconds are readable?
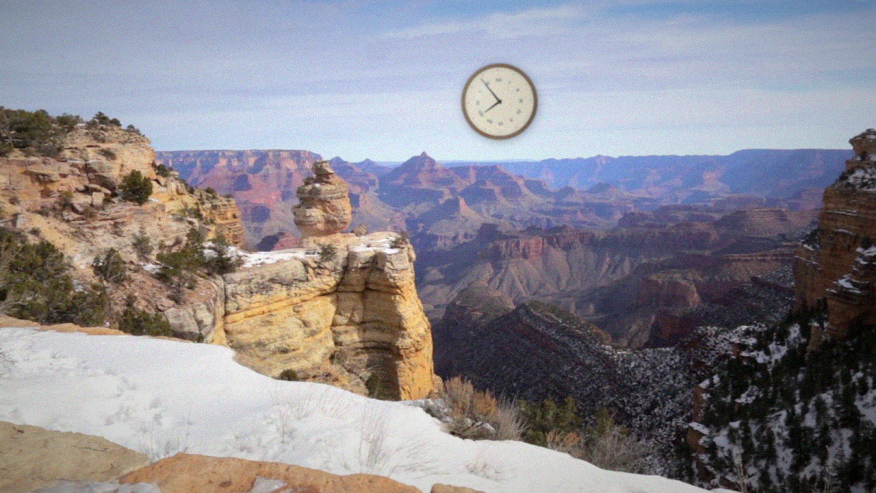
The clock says **7:54**
